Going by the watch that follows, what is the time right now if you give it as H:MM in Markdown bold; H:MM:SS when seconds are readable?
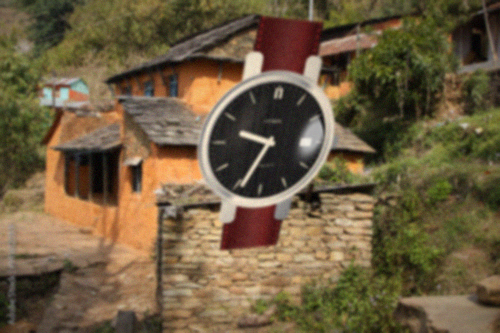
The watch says **9:34**
